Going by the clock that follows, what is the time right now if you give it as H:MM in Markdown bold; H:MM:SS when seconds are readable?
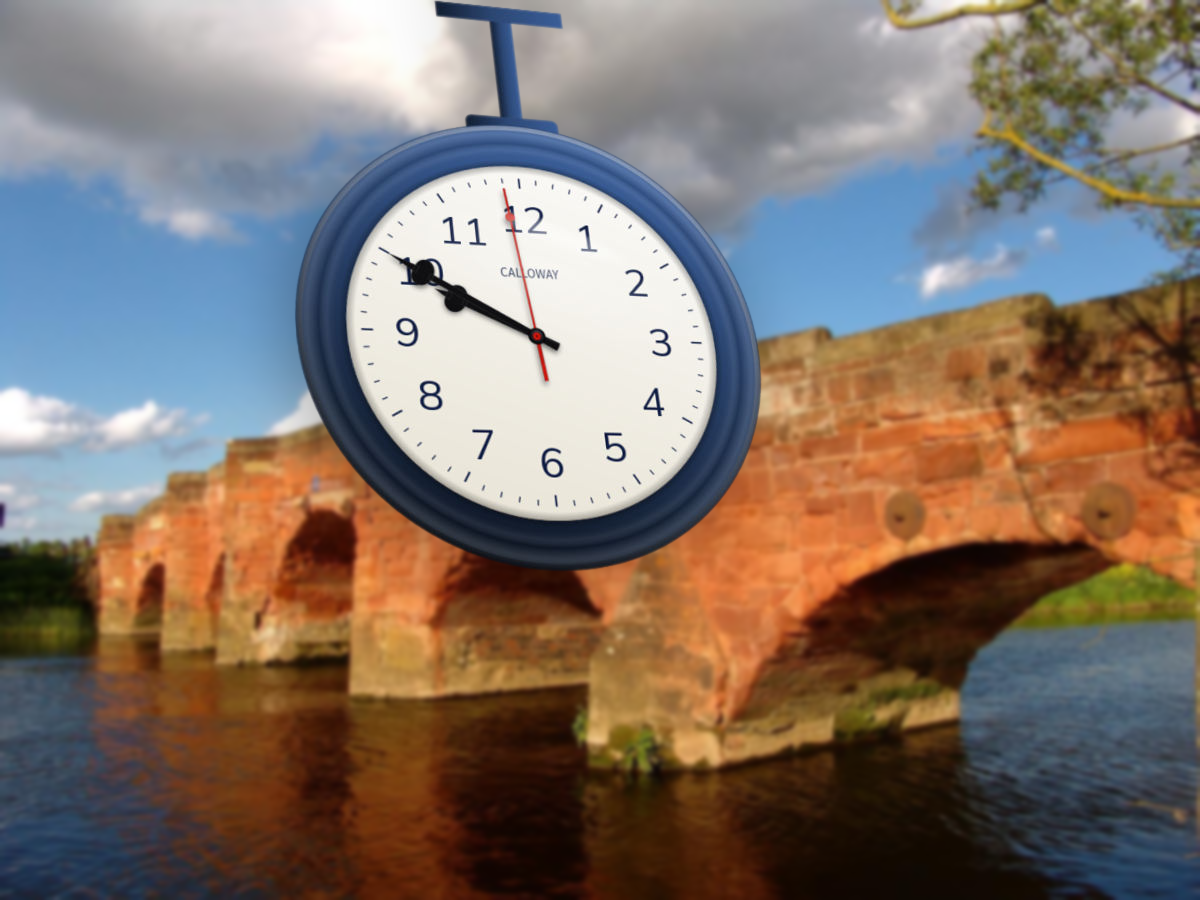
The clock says **9:49:59**
